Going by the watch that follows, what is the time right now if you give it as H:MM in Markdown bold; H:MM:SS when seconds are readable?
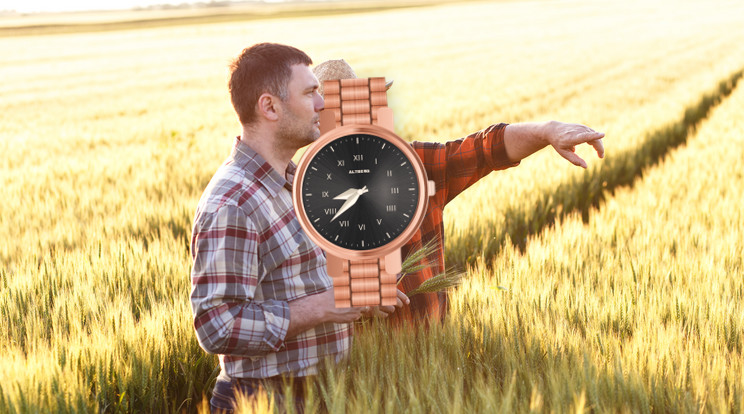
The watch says **8:38**
